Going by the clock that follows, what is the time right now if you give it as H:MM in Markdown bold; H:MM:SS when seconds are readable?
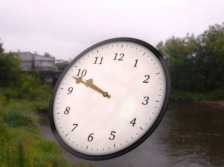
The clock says **9:48**
